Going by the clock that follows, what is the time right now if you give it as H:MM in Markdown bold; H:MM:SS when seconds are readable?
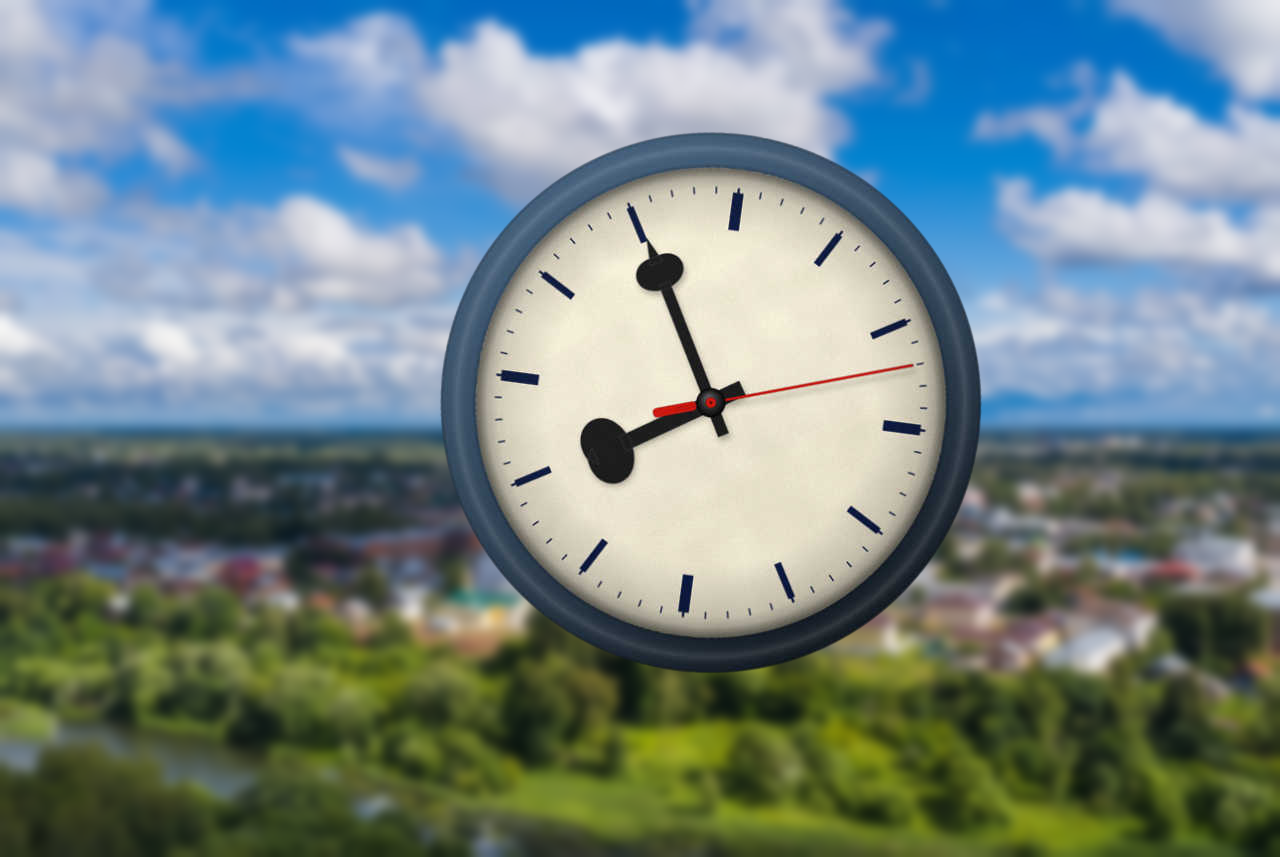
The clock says **7:55:12**
